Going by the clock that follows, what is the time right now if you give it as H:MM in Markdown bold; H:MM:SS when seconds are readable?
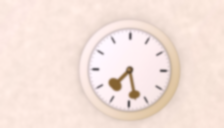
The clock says **7:28**
